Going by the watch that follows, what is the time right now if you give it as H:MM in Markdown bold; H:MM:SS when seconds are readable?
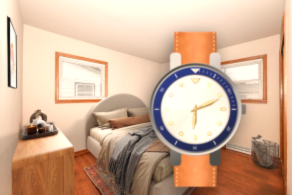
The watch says **6:11**
